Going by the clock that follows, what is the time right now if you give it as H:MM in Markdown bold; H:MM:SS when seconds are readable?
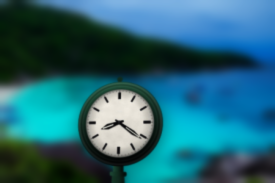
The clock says **8:21**
